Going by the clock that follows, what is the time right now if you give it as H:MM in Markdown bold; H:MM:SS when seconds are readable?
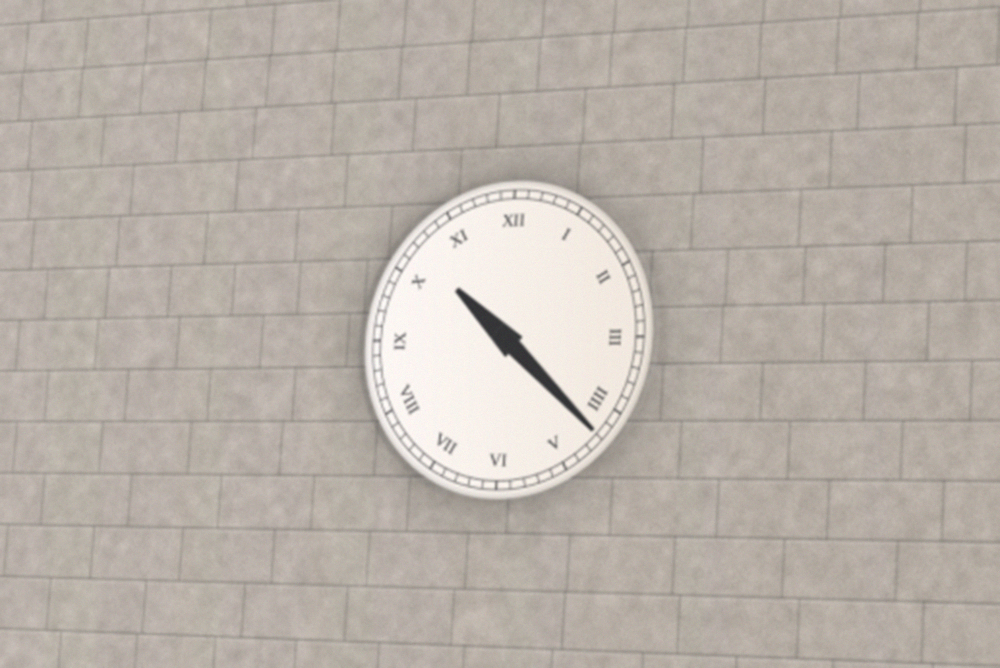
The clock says **10:22**
